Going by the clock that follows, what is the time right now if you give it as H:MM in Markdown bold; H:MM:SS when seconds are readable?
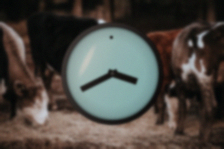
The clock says **3:41**
